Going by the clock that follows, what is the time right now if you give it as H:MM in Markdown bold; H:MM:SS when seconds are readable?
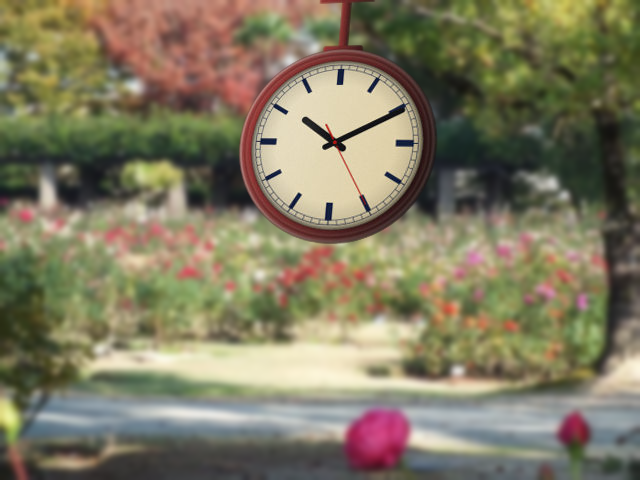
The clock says **10:10:25**
